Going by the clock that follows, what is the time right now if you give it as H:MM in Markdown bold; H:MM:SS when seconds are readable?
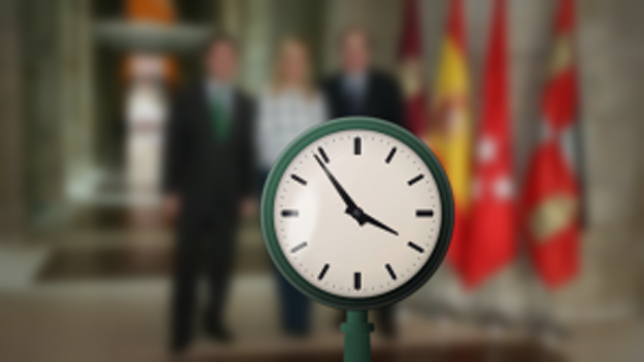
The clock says **3:54**
